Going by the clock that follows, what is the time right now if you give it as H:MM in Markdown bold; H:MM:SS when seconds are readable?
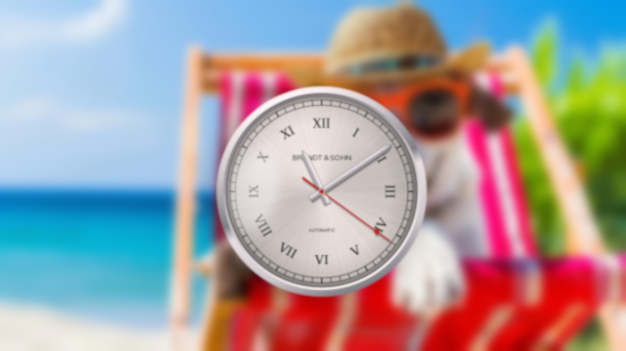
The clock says **11:09:21**
